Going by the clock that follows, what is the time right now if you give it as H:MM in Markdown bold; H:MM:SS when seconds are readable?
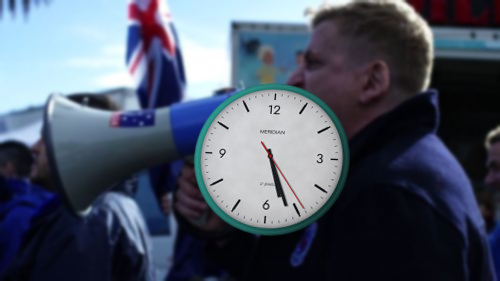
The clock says **5:26:24**
